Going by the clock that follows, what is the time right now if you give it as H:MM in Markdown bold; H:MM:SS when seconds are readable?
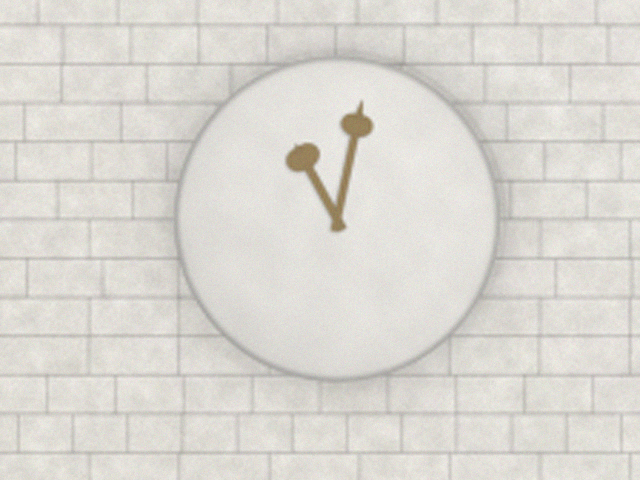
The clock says **11:02**
